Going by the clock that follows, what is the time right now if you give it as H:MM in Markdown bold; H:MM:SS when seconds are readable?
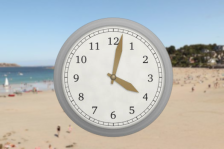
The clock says **4:02**
